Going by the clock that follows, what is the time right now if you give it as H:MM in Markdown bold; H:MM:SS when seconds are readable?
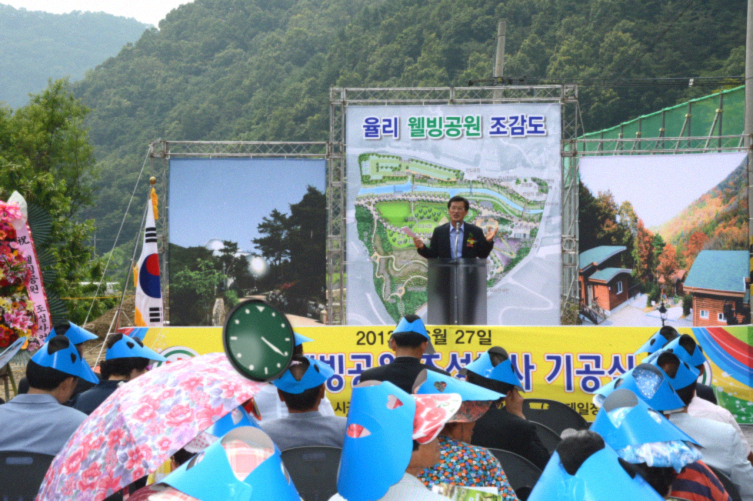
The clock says **4:21**
